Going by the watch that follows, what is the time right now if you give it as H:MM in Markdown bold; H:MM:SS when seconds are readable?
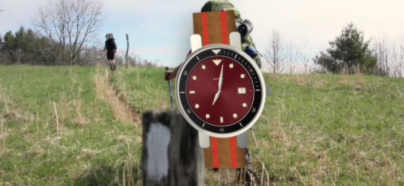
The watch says **7:02**
